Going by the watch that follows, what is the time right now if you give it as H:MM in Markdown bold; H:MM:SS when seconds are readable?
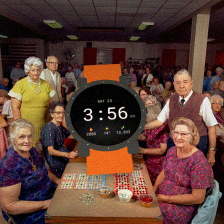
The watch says **3:56**
